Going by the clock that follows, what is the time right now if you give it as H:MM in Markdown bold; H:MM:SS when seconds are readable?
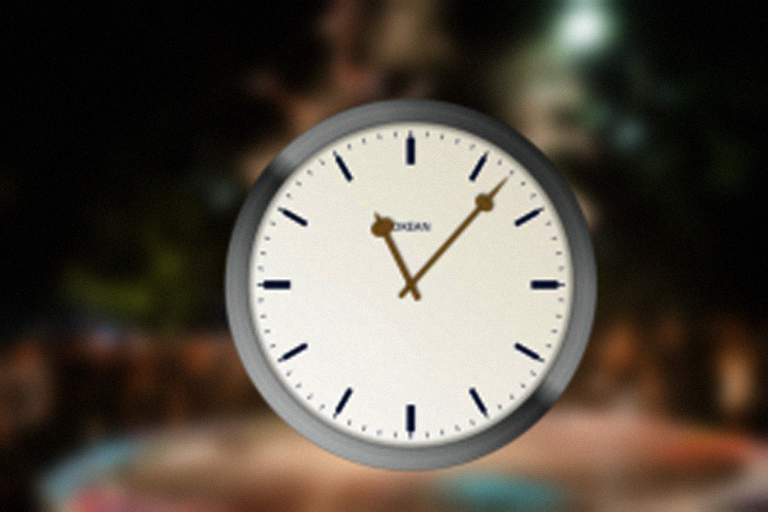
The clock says **11:07**
